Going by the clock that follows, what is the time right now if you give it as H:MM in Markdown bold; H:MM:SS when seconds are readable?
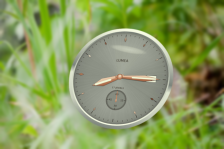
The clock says **8:15**
